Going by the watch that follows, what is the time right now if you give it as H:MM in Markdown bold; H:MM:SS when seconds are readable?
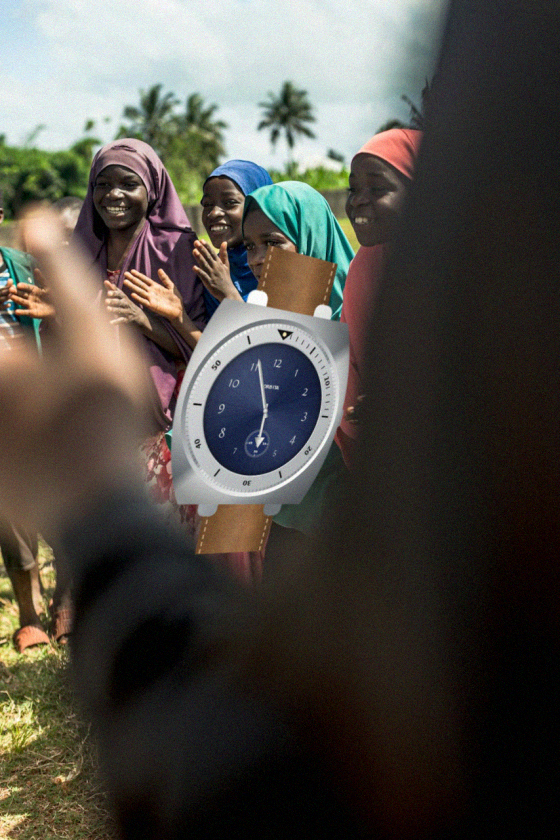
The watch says **5:56**
